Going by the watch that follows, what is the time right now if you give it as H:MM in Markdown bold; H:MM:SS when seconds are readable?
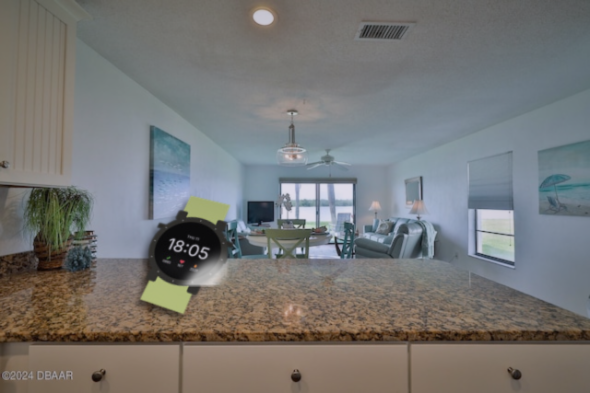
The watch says **18:05**
